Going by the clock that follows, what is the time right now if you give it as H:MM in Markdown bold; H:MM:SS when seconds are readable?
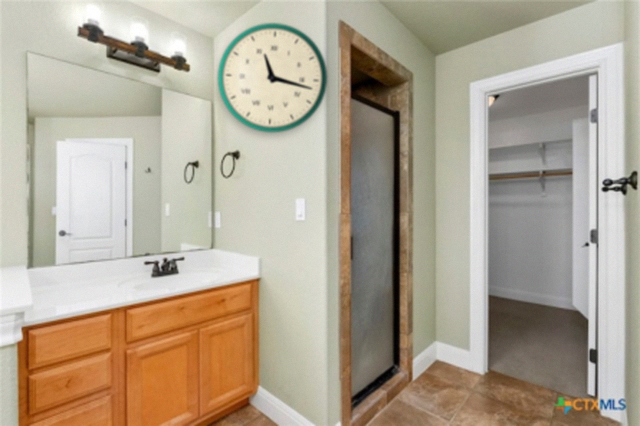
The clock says **11:17**
